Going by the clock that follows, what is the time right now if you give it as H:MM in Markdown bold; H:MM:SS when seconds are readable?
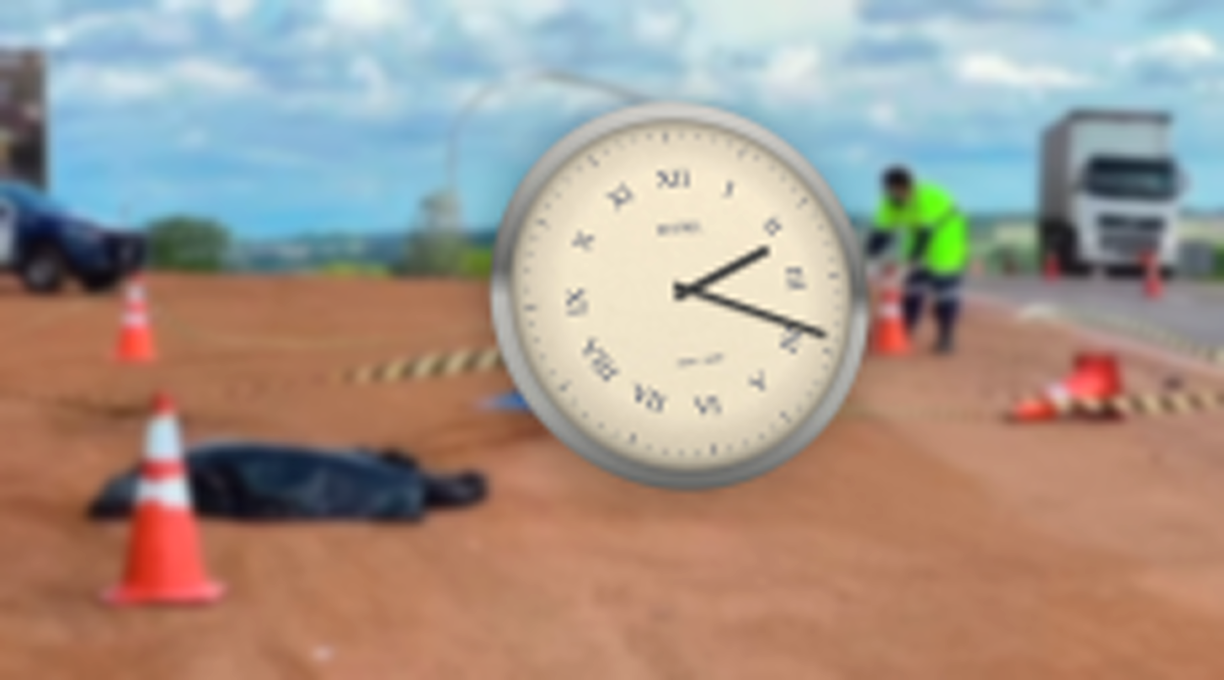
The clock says **2:19**
